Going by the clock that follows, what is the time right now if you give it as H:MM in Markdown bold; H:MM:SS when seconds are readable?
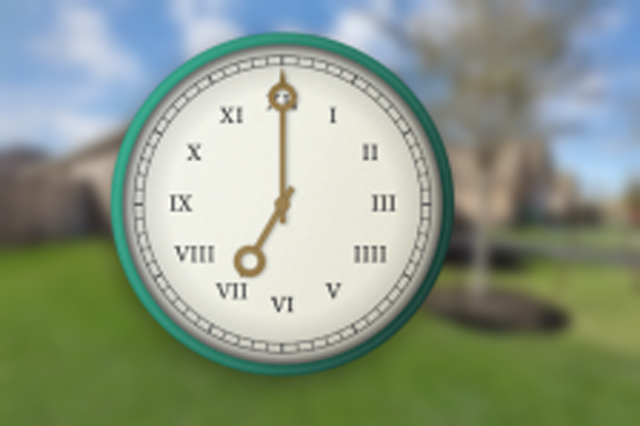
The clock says **7:00**
